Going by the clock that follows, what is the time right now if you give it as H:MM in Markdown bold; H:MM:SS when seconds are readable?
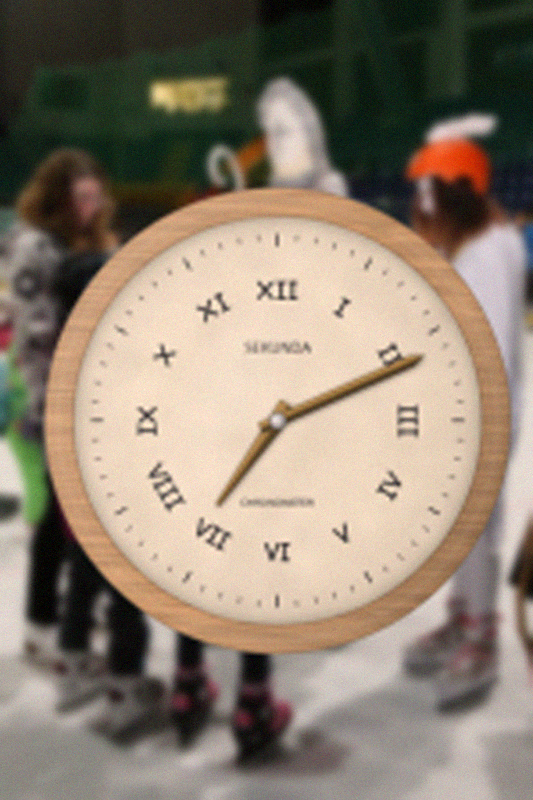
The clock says **7:11**
